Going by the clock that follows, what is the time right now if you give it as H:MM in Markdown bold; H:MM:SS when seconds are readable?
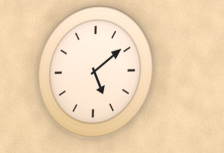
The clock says **5:09**
